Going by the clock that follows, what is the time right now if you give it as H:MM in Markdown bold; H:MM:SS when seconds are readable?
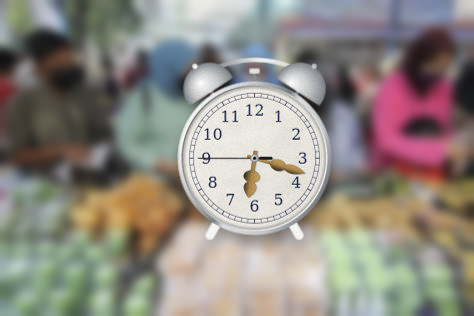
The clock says **6:17:45**
